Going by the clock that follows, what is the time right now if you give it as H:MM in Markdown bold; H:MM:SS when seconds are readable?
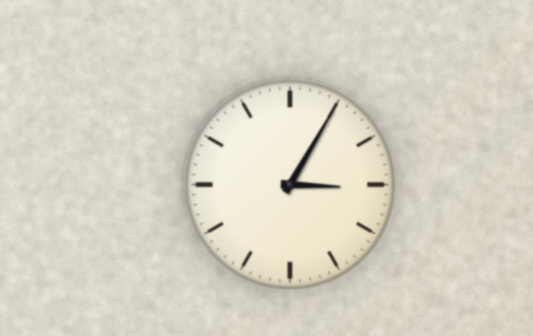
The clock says **3:05**
